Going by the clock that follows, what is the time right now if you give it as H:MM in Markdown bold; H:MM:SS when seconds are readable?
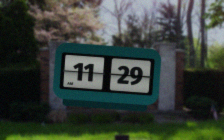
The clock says **11:29**
